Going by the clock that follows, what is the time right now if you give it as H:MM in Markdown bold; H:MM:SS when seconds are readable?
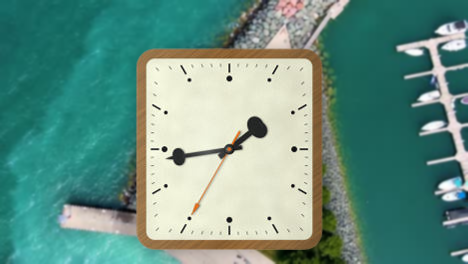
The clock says **1:43:35**
